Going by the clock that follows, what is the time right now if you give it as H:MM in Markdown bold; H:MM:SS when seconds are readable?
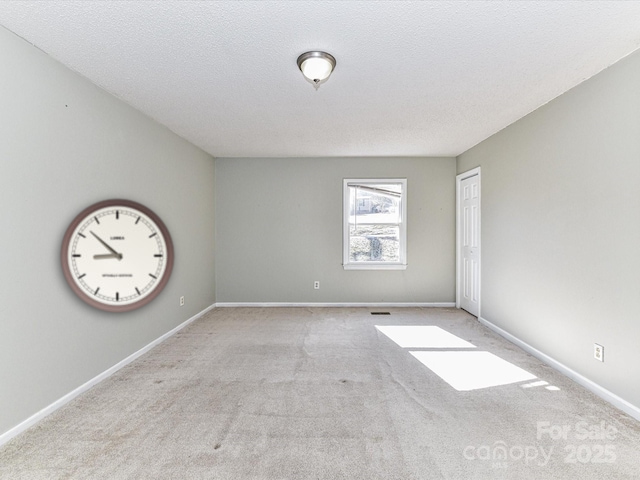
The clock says **8:52**
